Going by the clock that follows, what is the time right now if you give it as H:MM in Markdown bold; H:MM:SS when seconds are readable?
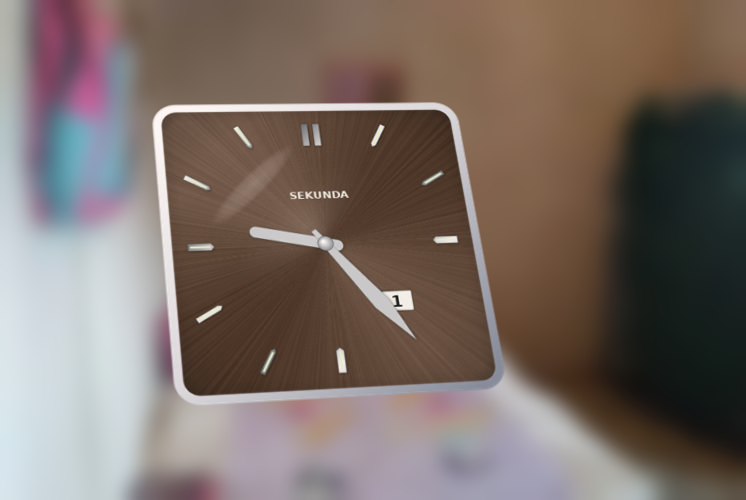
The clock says **9:24**
